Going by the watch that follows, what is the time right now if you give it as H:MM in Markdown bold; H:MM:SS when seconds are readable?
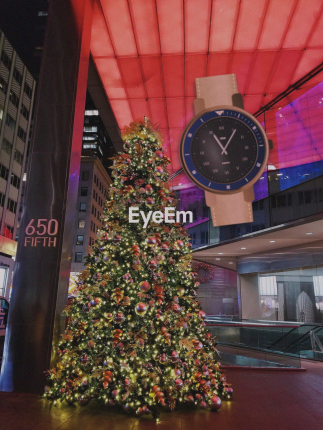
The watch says **11:06**
